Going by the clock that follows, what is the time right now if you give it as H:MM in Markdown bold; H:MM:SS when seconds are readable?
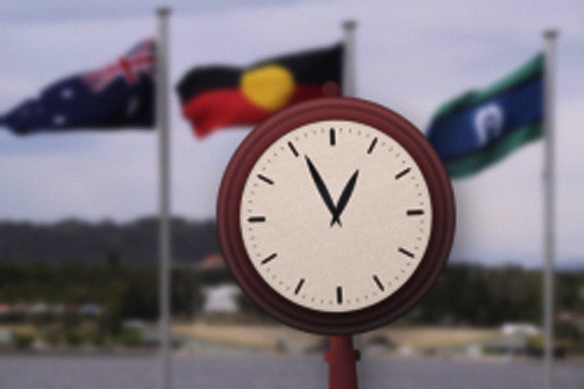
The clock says **12:56**
